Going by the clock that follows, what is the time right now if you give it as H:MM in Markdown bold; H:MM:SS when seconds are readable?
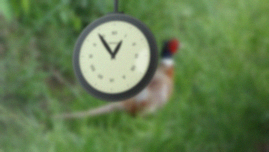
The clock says **12:54**
